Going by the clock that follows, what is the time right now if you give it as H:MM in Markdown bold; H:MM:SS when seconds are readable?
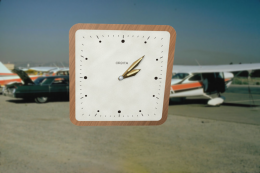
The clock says **2:07**
